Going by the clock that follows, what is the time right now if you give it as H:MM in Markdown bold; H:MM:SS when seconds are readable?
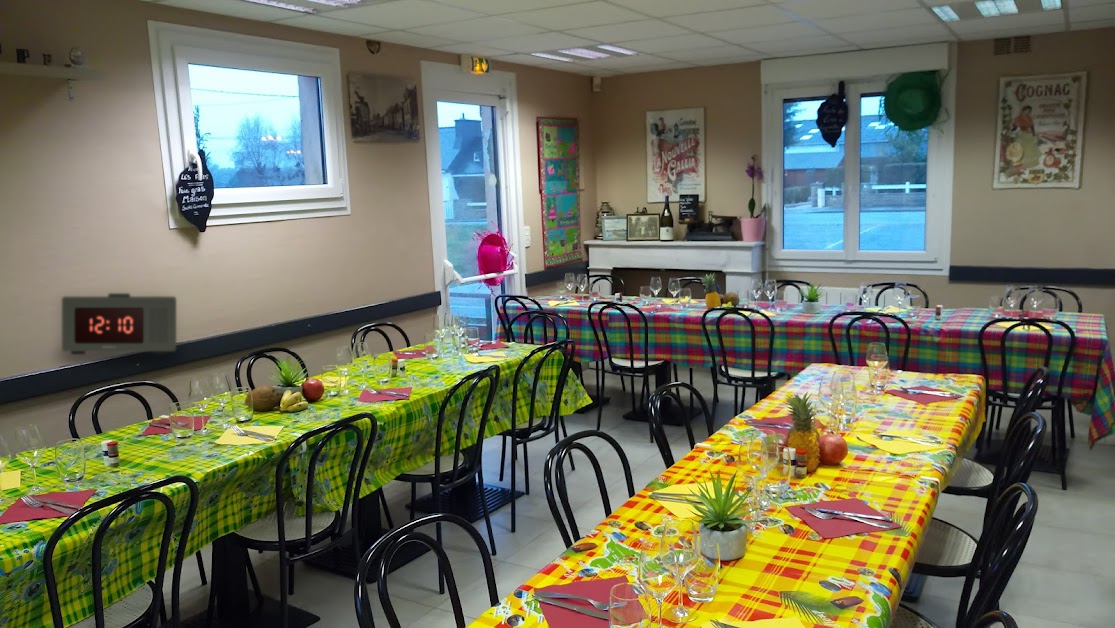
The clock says **12:10**
